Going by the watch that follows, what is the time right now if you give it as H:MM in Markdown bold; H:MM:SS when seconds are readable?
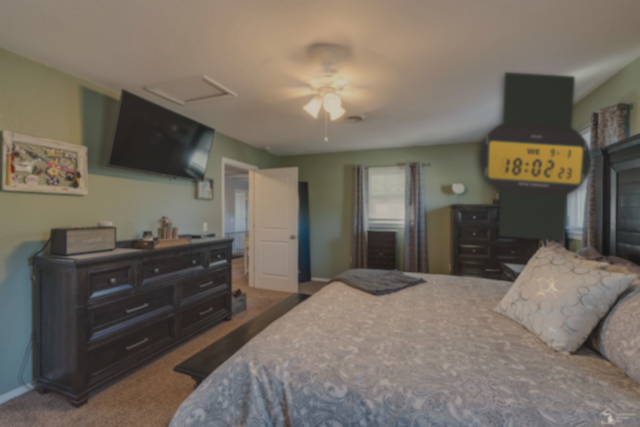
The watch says **18:02:23**
